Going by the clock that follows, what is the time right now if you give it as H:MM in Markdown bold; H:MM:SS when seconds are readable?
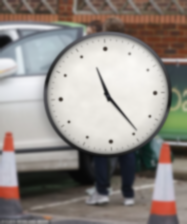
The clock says **11:24**
